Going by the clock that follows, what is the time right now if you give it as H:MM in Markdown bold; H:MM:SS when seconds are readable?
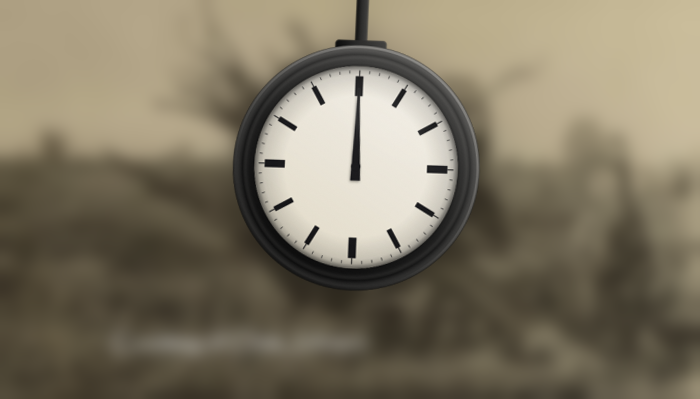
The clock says **12:00**
